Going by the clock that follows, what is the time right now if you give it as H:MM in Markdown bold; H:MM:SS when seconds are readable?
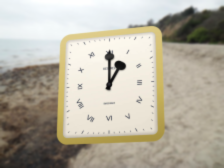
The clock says **1:00**
